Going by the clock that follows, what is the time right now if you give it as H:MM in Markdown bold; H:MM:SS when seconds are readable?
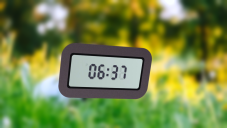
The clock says **6:37**
